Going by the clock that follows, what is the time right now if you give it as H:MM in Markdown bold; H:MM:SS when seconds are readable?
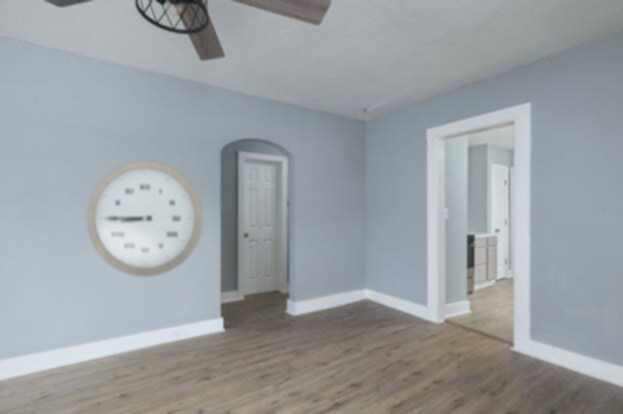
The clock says **8:45**
